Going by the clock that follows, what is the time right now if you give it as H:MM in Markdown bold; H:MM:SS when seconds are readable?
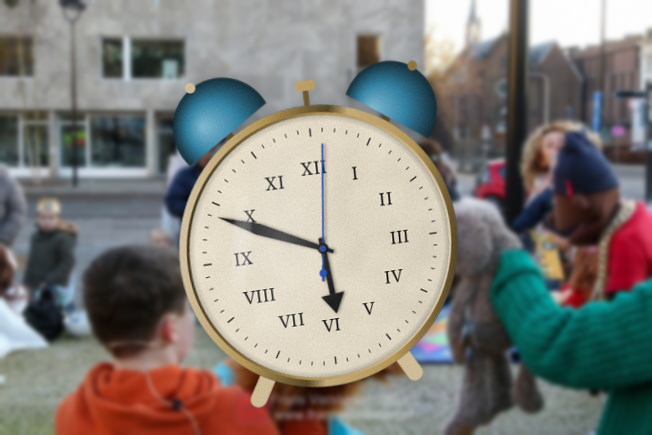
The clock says **5:49:01**
